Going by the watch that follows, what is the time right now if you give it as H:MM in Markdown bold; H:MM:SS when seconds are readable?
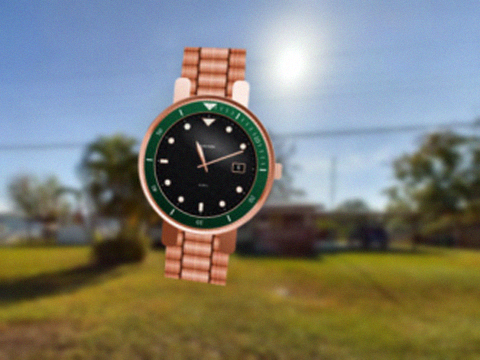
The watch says **11:11**
